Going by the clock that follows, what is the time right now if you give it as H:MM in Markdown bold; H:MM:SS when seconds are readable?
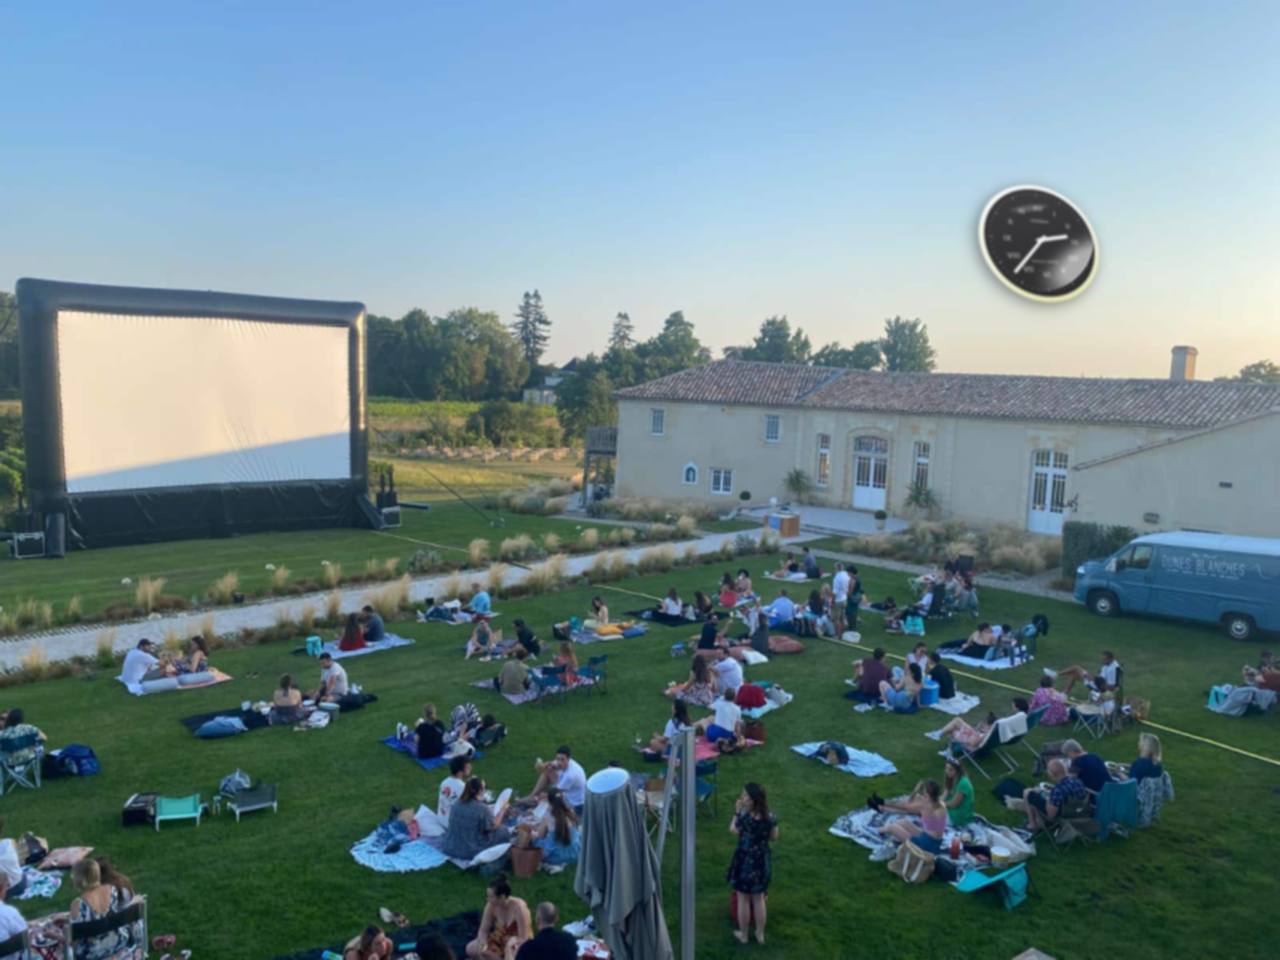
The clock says **2:37**
